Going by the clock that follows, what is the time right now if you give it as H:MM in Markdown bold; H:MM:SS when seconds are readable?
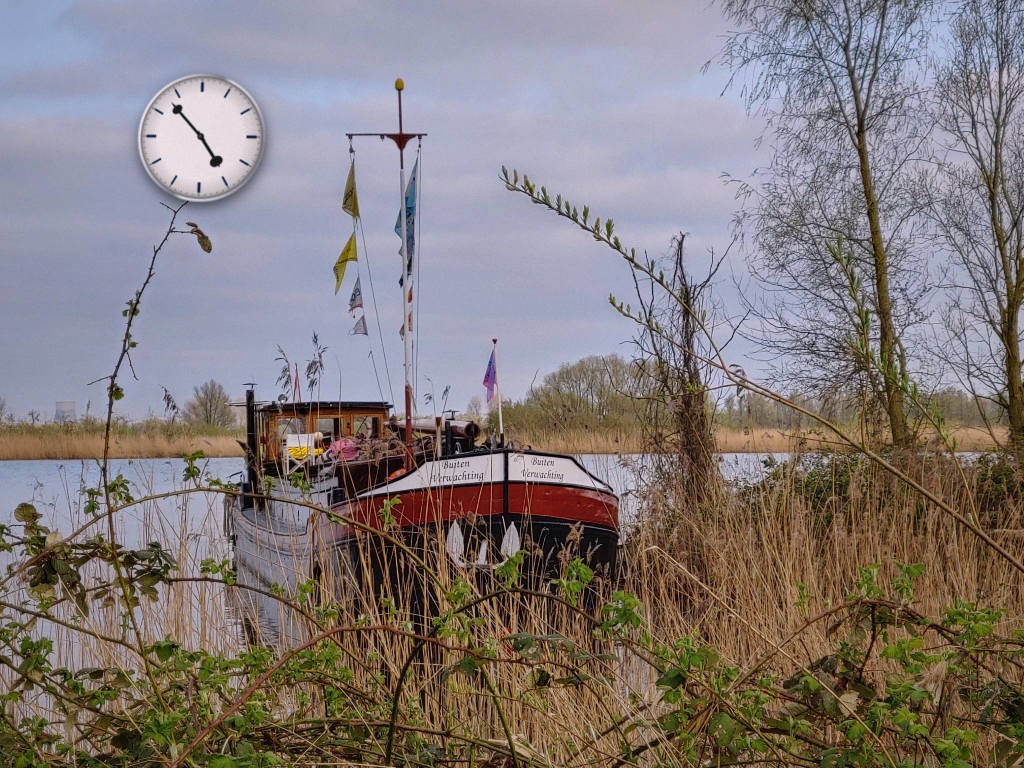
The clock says **4:53**
